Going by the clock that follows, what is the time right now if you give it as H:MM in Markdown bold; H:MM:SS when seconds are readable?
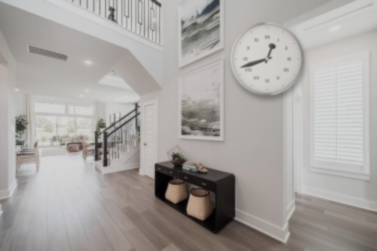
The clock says **12:42**
